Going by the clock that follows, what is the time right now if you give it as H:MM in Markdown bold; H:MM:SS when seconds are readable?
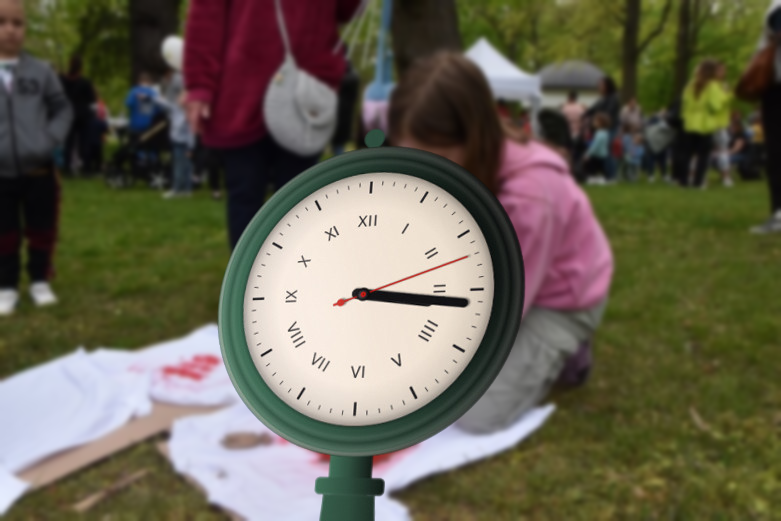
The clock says **3:16:12**
